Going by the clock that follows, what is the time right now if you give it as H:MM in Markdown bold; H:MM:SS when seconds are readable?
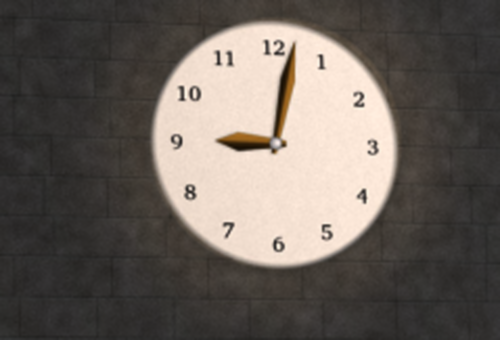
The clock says **9:02**
